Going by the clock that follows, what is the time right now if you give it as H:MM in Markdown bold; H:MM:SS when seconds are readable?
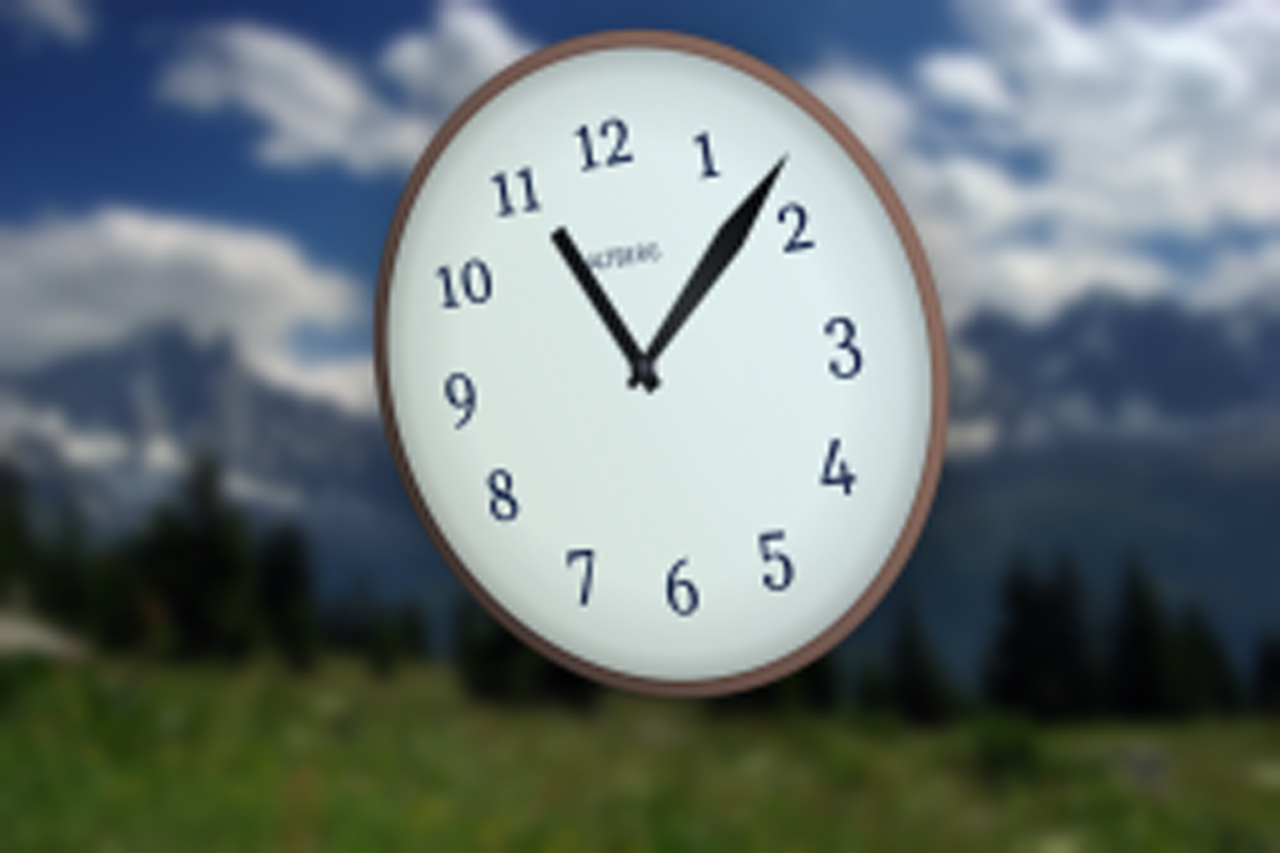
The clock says **11:08**
